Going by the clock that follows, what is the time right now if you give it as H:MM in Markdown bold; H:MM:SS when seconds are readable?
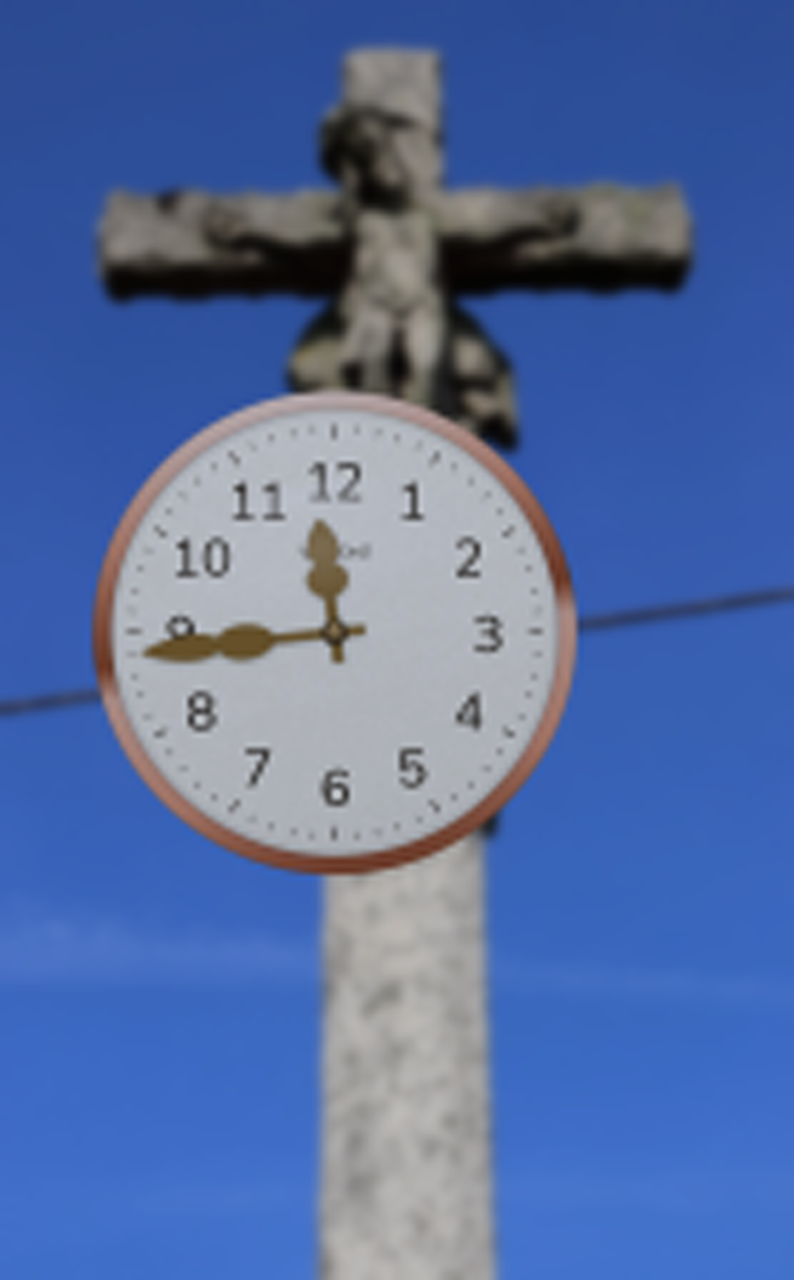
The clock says **11:44**
